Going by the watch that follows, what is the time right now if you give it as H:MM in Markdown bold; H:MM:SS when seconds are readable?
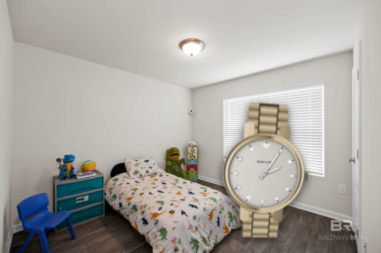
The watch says **2:05**
